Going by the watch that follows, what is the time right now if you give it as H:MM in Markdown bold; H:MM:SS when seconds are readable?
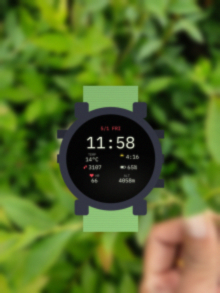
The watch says **11:58**
